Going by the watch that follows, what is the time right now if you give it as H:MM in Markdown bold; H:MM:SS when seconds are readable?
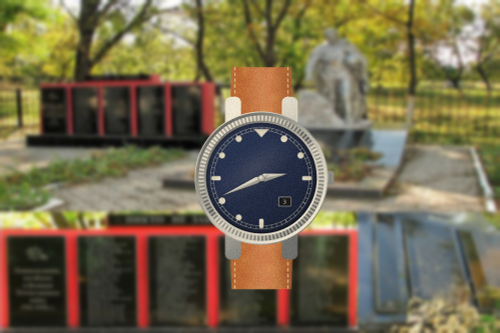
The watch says **2:41**
